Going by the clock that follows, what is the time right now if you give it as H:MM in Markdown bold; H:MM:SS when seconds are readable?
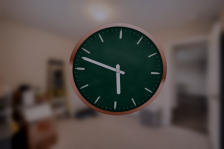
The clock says **5:48**
